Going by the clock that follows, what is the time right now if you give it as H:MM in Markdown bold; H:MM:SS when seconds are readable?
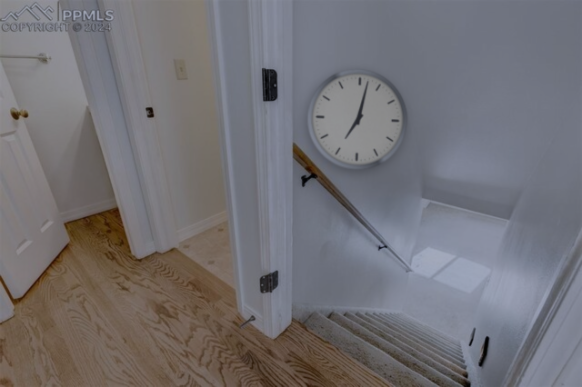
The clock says **7:02**
